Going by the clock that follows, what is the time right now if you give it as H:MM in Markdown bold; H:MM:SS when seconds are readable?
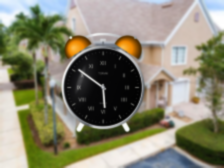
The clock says **5:51**
